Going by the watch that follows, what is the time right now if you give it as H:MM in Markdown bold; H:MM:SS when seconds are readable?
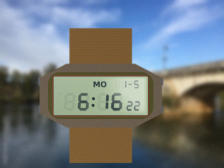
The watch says **6:16:22**
